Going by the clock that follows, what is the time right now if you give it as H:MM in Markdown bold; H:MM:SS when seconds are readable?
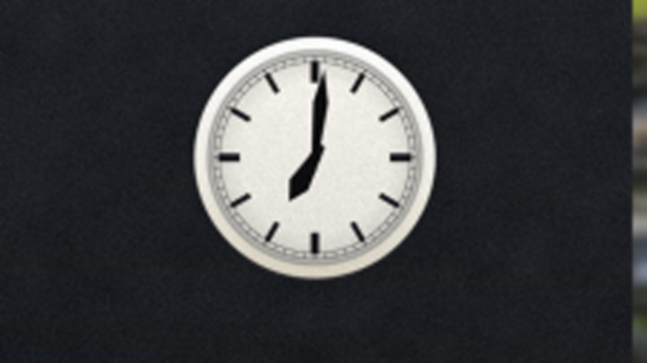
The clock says **7:01**
